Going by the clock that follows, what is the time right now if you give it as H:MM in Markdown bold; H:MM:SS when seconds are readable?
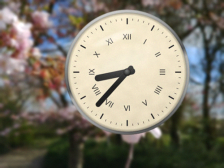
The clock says **8:37**
